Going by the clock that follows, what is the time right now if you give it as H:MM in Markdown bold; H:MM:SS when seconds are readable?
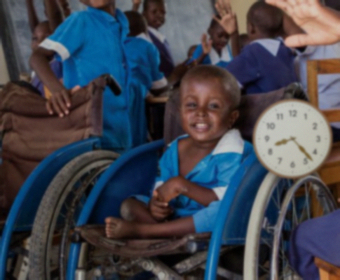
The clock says **8:23**
